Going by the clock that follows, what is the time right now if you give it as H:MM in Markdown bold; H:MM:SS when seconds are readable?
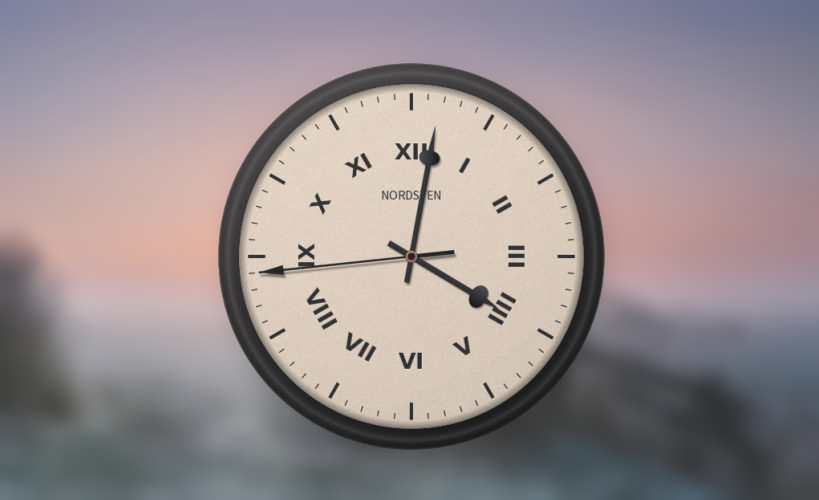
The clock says **4:01:44**
